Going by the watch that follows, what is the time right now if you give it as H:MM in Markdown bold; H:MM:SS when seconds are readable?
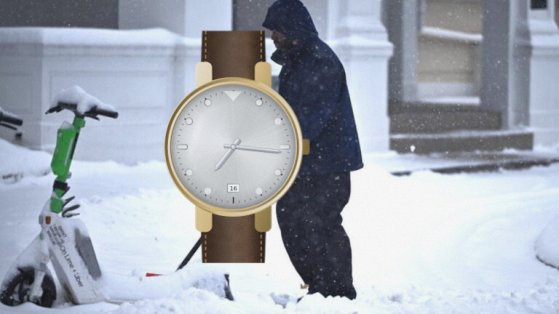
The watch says **7:16**
